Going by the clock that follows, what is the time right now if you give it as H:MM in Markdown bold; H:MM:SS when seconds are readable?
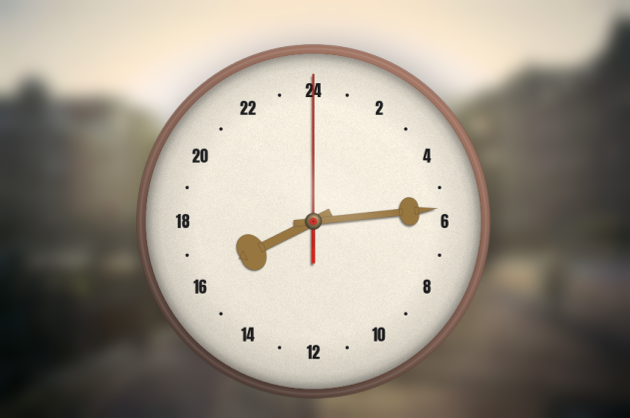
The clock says **16:14:00**
